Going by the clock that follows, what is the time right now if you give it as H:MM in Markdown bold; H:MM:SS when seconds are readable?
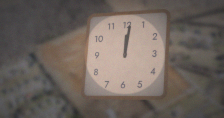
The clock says **12:01**
